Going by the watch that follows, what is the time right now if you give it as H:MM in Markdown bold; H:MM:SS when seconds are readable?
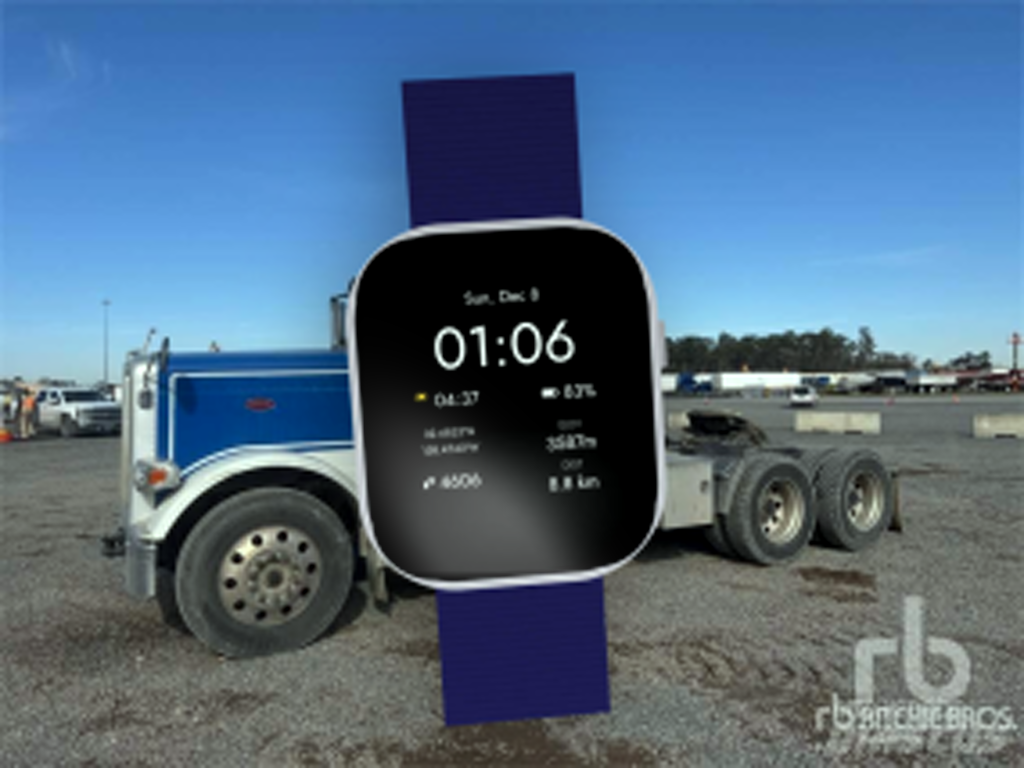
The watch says **1:06**
